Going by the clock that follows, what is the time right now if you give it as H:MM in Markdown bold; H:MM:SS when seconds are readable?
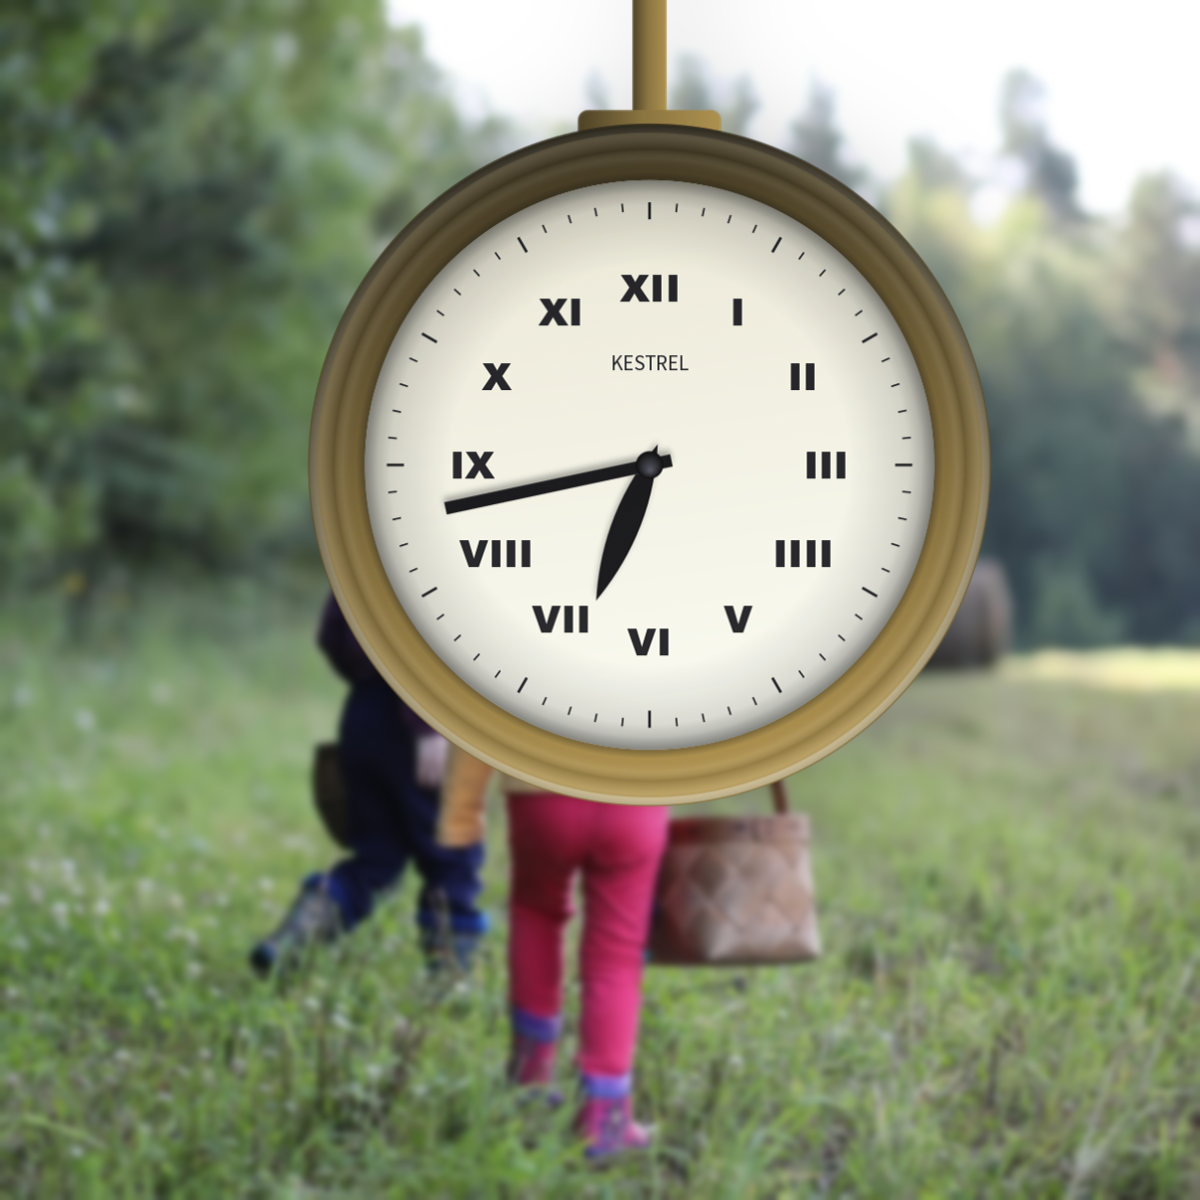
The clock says **6:43**
